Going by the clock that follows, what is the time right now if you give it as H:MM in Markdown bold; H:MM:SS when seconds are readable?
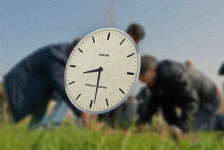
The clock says **8:29**
